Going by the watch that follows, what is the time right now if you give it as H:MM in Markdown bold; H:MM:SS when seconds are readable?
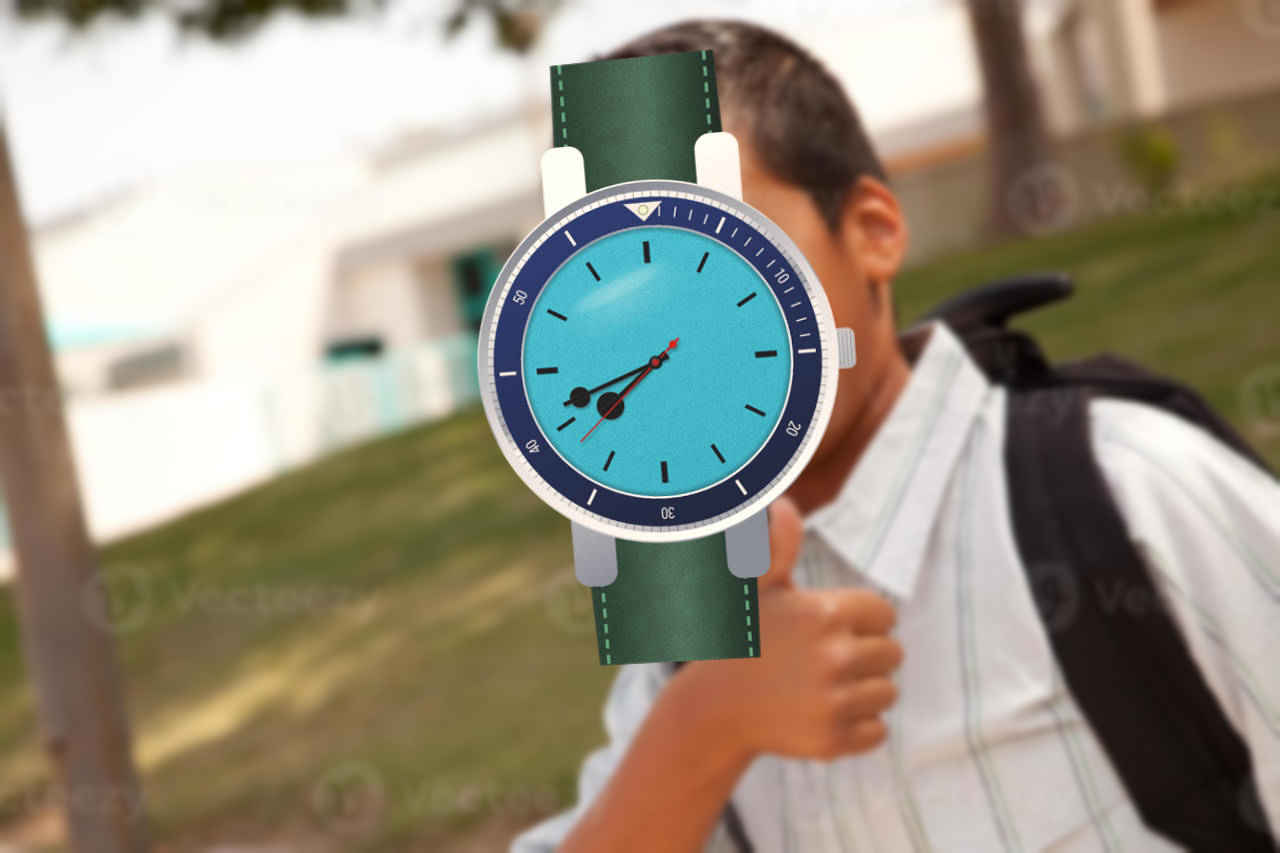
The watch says **7:41:38**
